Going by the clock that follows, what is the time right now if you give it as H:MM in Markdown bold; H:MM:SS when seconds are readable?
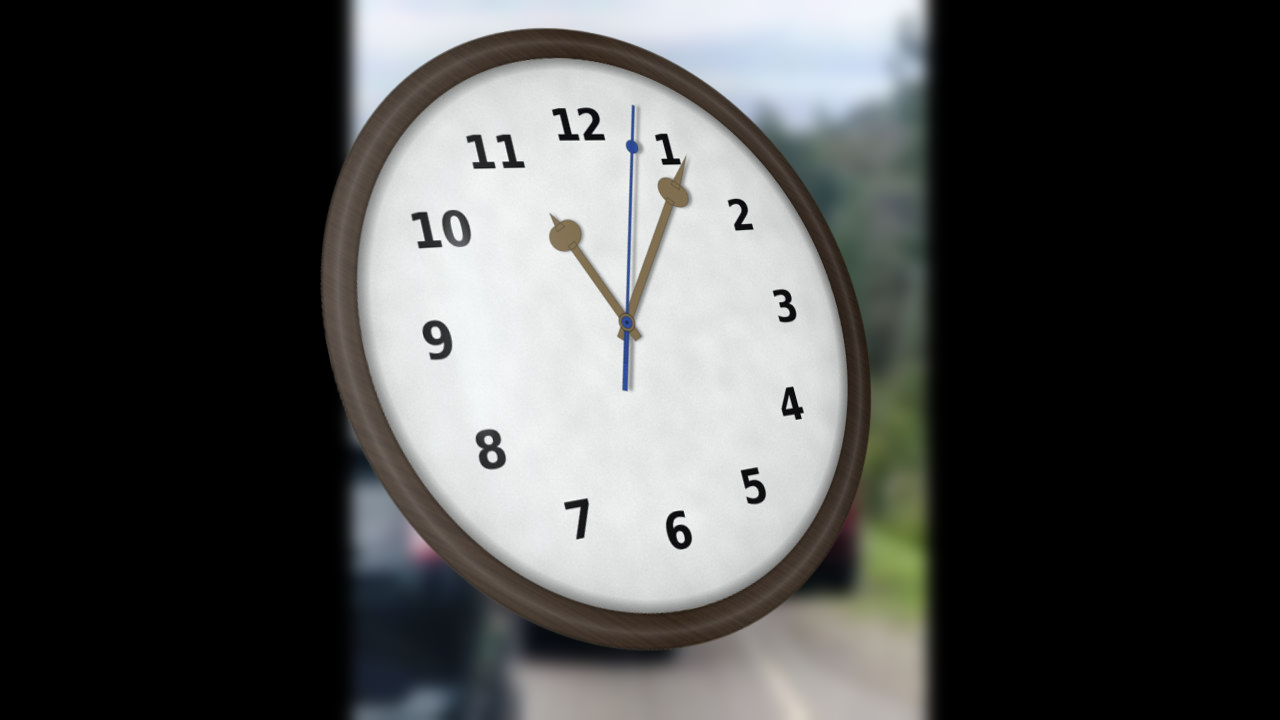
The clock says **11:06:03**
